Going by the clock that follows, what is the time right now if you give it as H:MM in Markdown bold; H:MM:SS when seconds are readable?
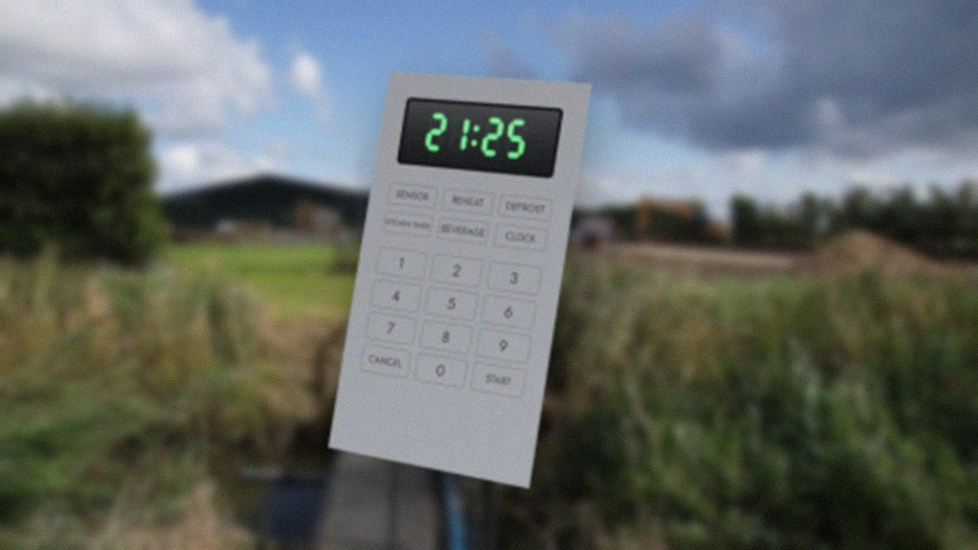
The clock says **21:25**
